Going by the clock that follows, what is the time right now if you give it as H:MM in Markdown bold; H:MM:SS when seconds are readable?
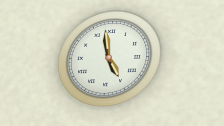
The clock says **4:58**
